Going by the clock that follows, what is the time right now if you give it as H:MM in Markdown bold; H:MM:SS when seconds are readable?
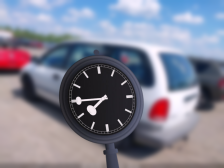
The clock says **7:45**
